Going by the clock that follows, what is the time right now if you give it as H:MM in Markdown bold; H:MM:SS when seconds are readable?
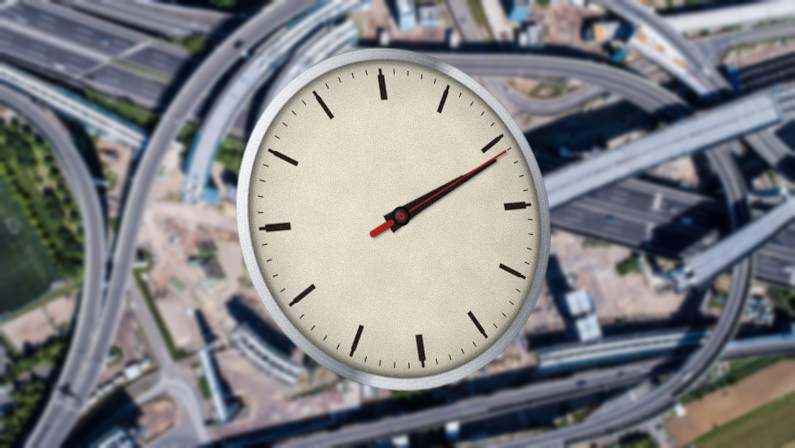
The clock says **2:11:11**
